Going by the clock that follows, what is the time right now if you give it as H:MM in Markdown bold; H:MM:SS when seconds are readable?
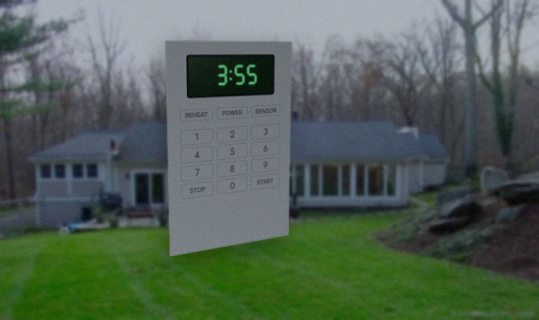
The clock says **3:55**
